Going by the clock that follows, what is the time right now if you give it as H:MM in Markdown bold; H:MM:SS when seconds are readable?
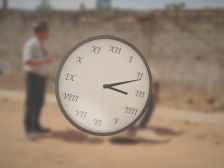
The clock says **3:11**
